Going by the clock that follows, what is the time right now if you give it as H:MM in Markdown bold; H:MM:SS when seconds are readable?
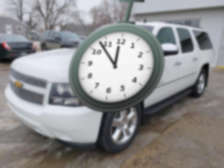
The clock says **11:53**
